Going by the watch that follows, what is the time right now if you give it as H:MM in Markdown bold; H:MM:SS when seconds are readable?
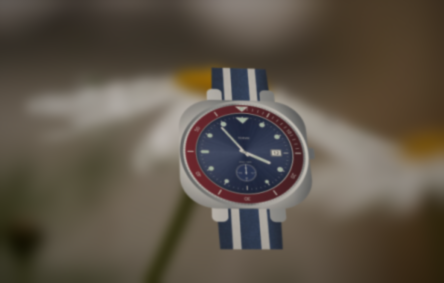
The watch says **3:54**
